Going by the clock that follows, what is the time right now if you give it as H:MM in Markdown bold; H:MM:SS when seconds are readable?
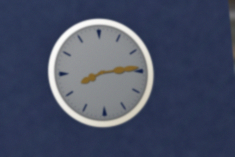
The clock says **8:14**
